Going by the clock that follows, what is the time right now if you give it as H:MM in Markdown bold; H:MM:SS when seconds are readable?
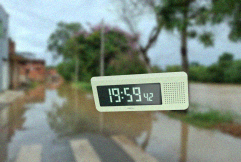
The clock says **19:59:42**
